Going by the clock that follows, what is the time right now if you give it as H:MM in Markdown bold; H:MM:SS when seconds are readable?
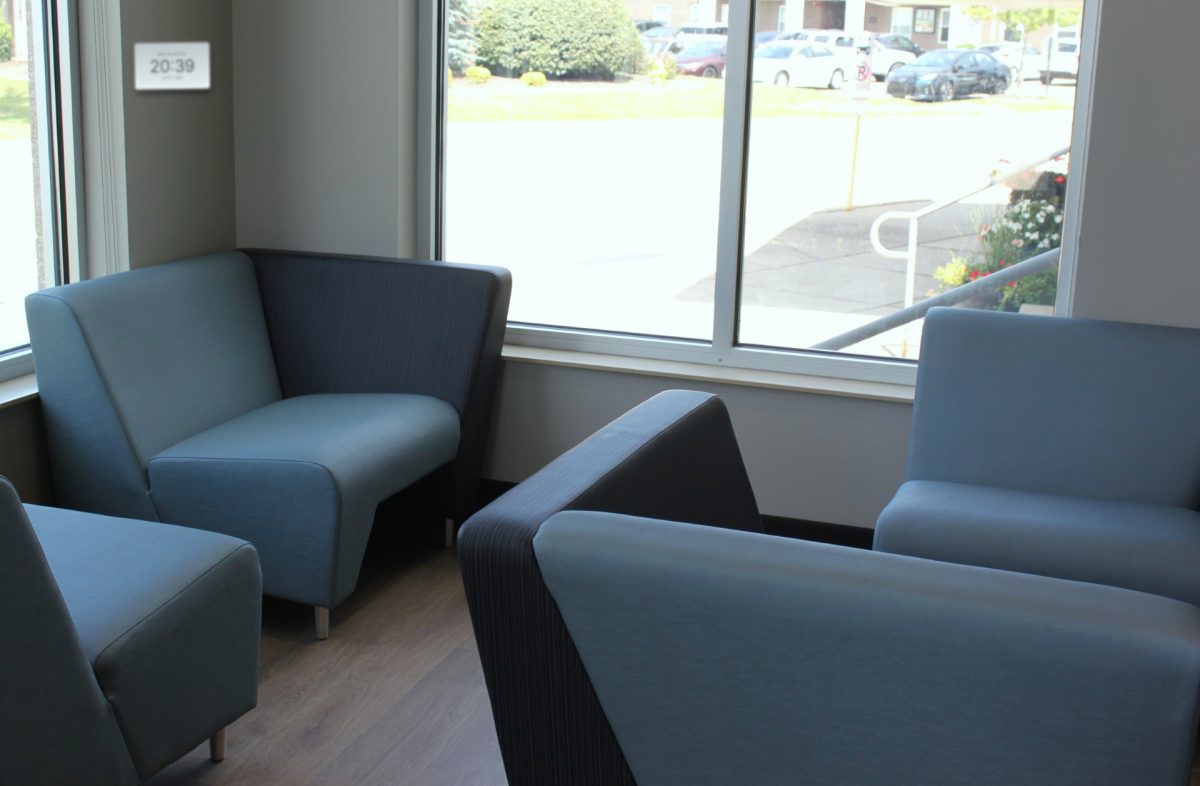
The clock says **20:39**
